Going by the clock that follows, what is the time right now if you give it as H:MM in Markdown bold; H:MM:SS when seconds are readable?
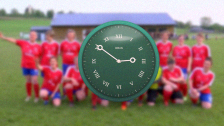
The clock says **2:51**
